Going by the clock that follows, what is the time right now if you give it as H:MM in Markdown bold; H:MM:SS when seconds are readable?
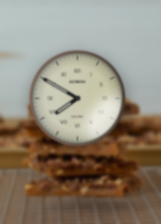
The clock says **7:50**
